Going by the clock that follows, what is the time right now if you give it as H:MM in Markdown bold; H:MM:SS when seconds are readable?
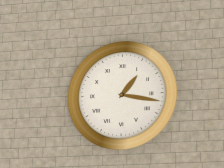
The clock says **1:17**
